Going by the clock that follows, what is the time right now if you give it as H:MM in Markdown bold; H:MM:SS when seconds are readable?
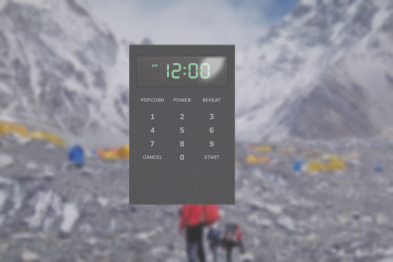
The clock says **12:00**
